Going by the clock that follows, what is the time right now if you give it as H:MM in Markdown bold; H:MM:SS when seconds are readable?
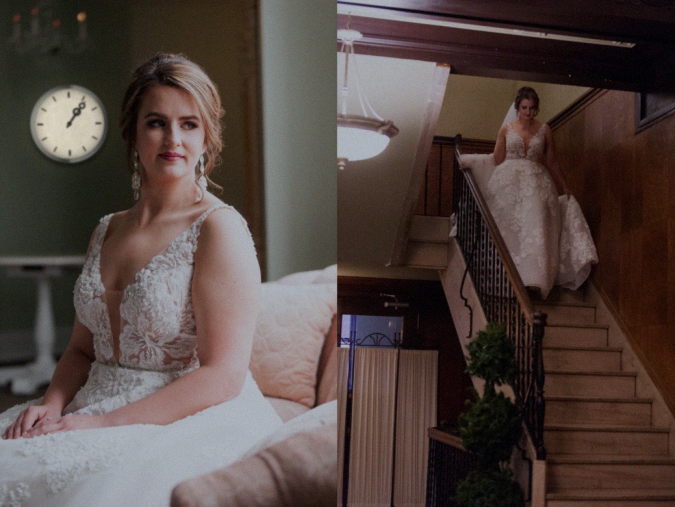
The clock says **1:06**
